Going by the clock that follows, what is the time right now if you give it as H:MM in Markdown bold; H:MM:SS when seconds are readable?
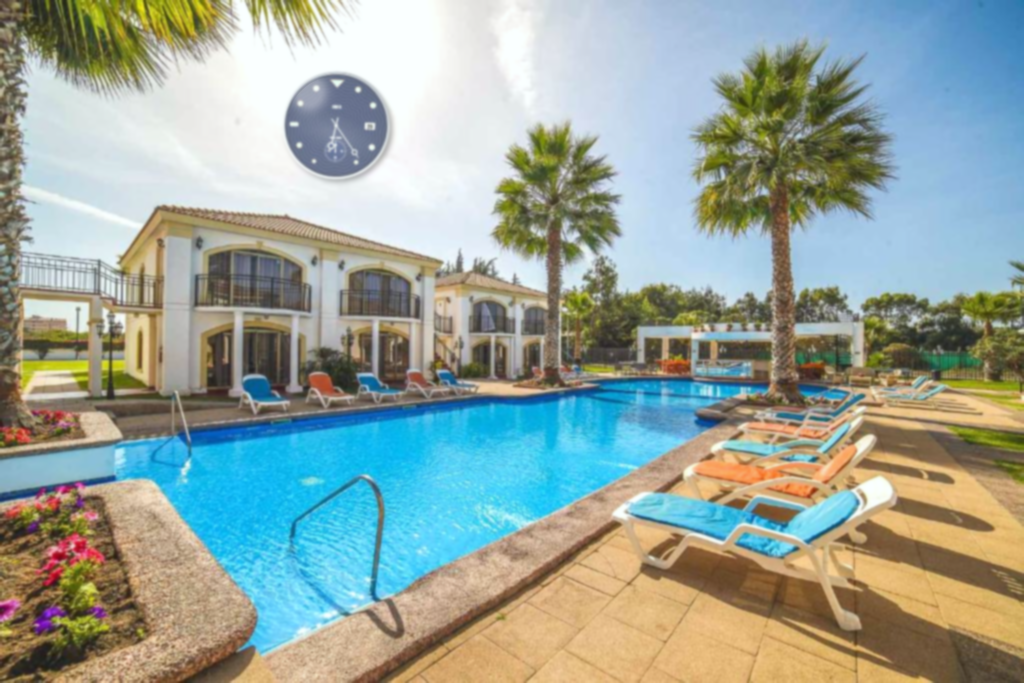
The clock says **6:24**
